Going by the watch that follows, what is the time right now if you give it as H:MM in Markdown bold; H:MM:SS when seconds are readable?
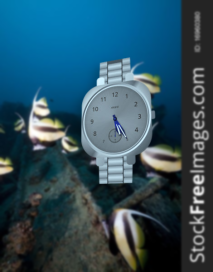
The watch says **5:25**
